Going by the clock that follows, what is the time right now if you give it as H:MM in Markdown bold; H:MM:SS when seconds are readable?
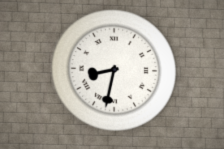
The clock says **8:32**
